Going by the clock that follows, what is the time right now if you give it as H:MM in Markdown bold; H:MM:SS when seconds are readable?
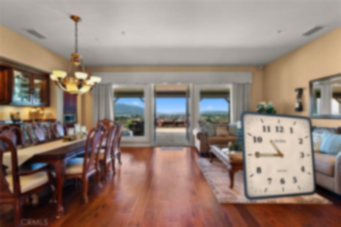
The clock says **10:45**
